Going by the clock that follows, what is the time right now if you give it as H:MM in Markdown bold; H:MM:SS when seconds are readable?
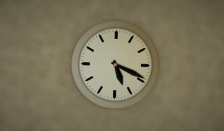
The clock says **5:19**
